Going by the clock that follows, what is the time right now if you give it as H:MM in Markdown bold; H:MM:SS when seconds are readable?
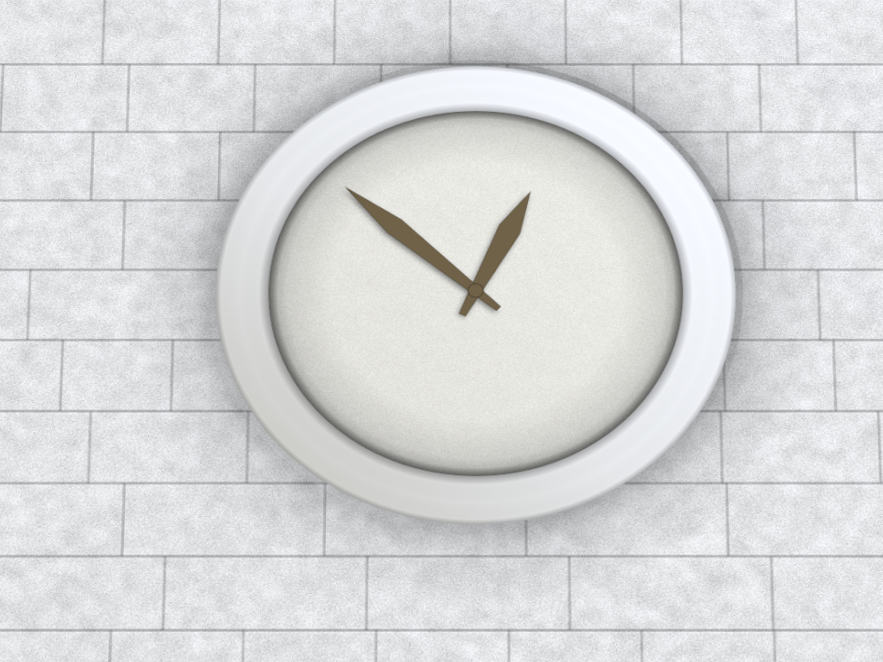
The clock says **12:52**
